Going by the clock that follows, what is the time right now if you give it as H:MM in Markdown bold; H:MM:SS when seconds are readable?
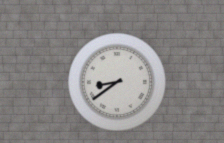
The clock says **8:39**
